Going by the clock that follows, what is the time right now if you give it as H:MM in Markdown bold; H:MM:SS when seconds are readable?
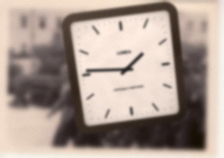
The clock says **1:46**
